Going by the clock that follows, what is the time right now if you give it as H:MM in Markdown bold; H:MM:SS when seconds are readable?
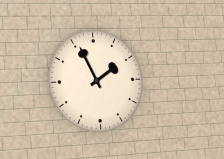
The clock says **1:56**
